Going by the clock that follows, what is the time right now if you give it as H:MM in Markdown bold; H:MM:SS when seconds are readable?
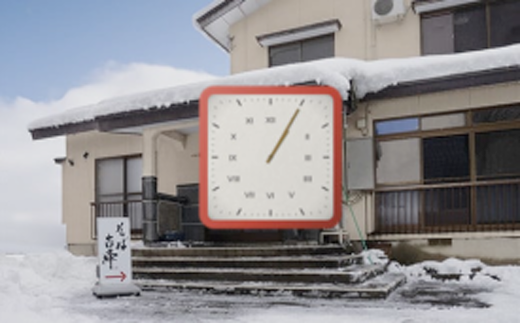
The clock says **1:05**
